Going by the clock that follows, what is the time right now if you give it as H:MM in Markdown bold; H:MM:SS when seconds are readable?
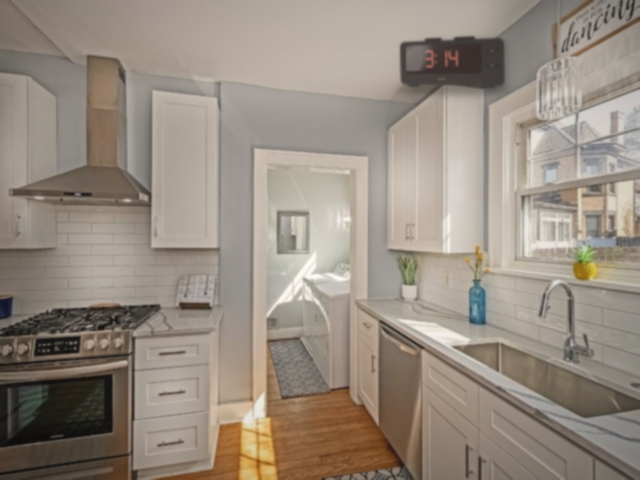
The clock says **3:14**
